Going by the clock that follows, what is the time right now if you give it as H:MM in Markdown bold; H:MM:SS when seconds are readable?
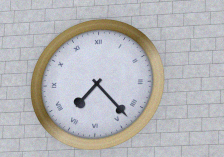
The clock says **7:23**
